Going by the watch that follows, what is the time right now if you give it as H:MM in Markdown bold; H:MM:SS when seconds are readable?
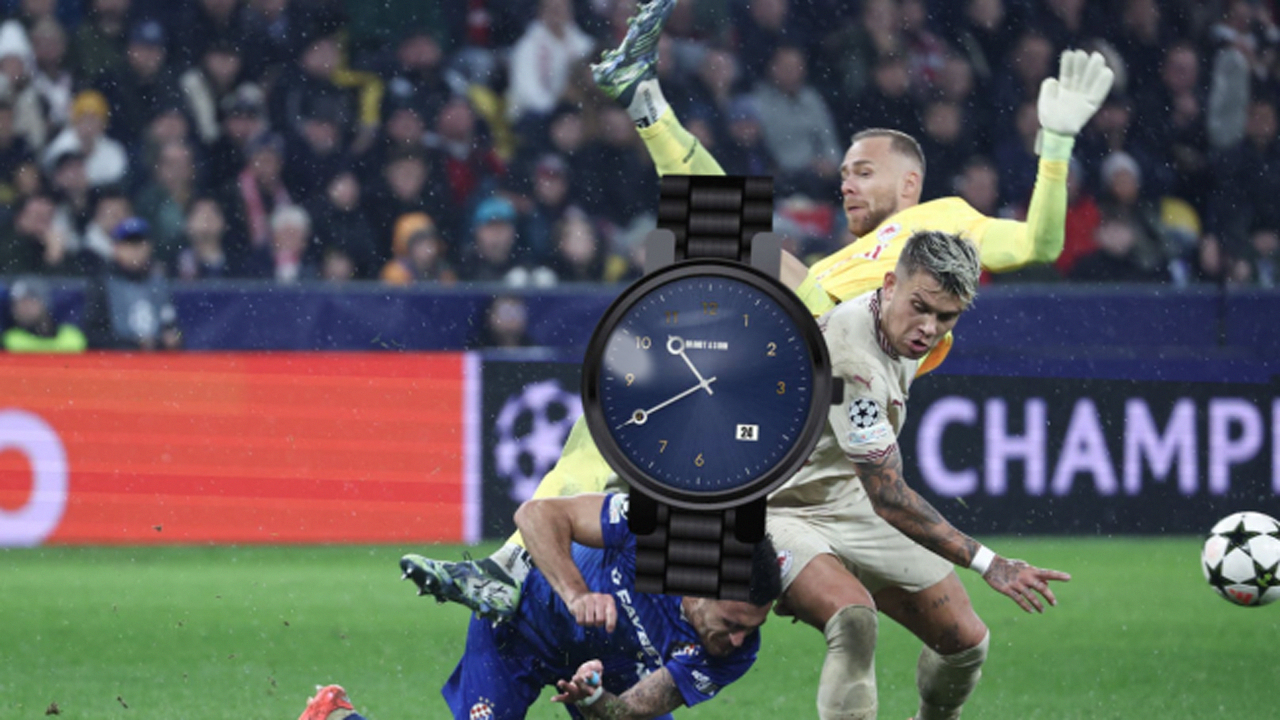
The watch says **10:40**
